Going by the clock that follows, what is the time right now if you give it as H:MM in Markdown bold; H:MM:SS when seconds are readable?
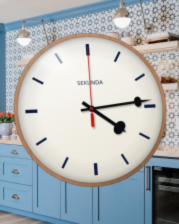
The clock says **4:14:00**
